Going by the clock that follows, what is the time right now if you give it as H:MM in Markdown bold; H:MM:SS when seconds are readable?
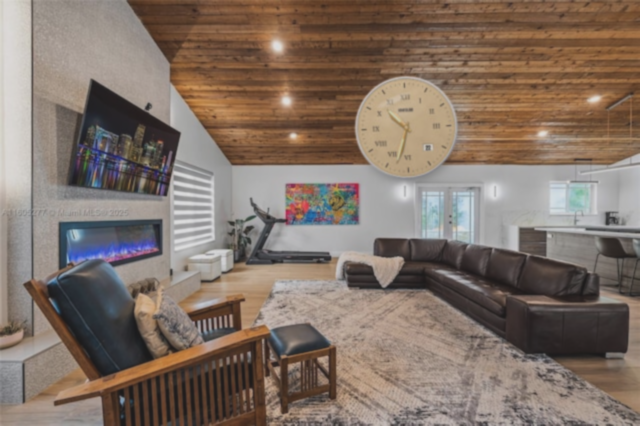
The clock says **10:33**
